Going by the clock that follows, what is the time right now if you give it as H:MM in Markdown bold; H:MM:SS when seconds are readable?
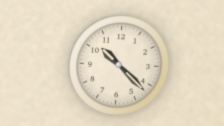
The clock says **10:22**
